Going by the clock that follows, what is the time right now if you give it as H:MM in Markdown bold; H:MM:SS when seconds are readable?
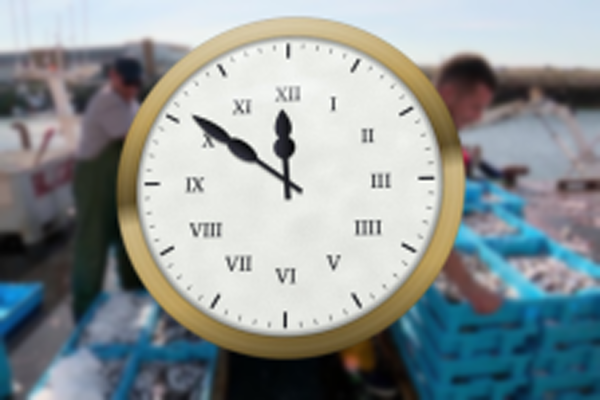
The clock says **11:51**
